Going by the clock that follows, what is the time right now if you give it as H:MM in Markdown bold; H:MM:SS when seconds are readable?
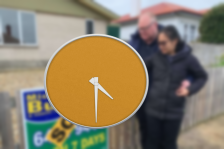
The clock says **4:30**
